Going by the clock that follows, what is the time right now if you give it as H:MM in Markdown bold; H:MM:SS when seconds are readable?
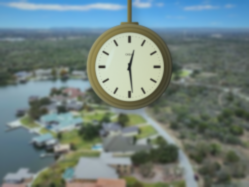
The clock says **12:29**
